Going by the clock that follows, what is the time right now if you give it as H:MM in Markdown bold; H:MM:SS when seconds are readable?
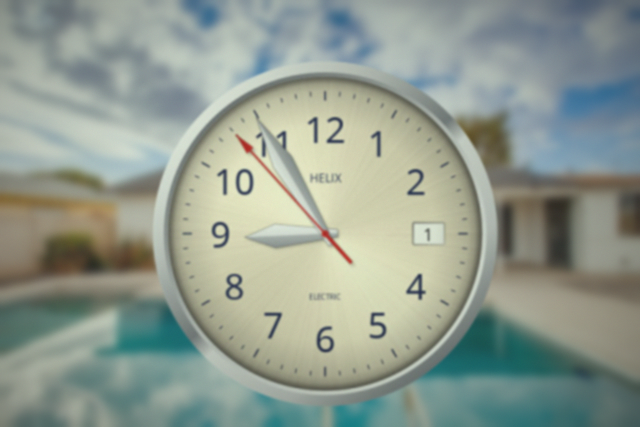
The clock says **8:54:53**
